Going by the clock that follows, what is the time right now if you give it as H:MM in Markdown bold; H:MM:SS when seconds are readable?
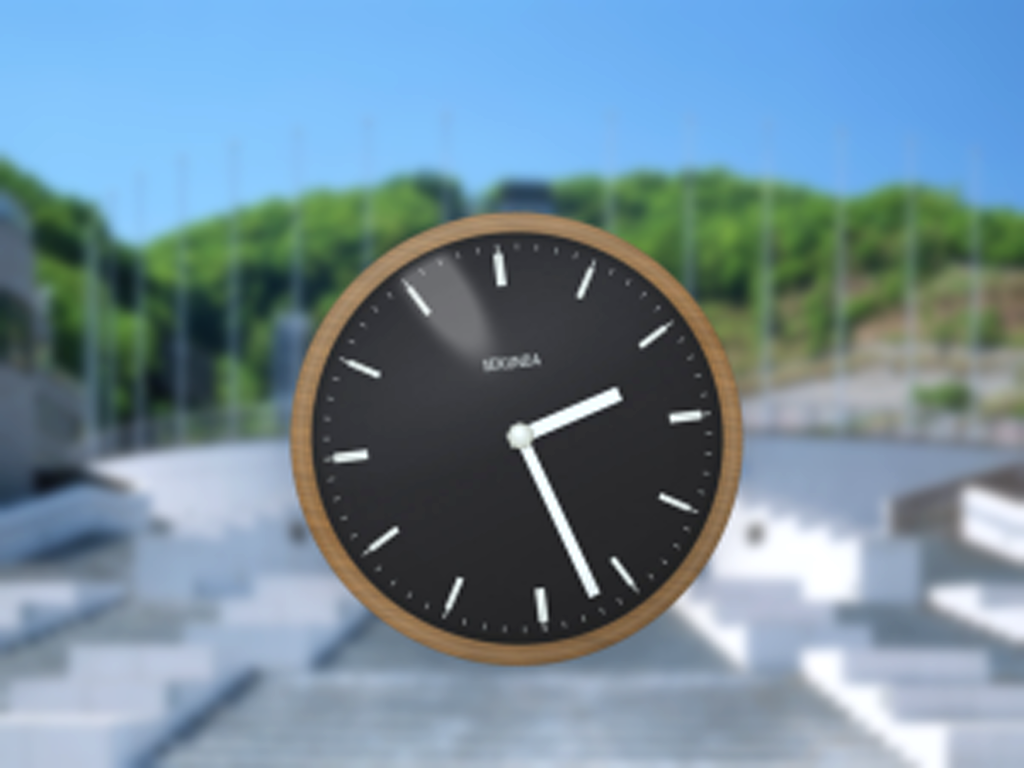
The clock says **2:27**
